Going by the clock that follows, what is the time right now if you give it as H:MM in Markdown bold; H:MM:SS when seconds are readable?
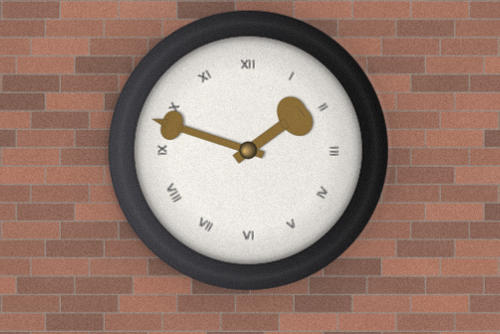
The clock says **1:48**
